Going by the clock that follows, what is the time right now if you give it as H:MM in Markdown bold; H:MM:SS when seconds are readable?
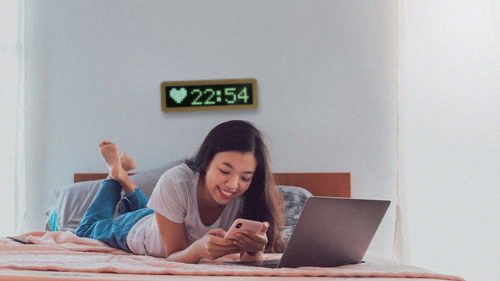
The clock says **22:54**
